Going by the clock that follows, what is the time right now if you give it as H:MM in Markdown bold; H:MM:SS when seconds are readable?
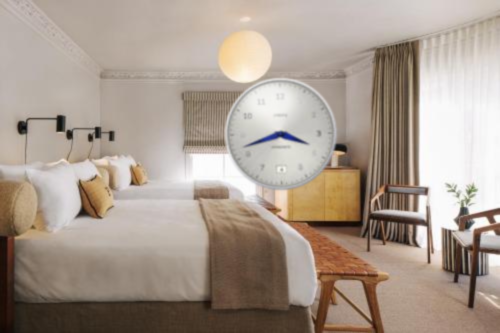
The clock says **3:42**
